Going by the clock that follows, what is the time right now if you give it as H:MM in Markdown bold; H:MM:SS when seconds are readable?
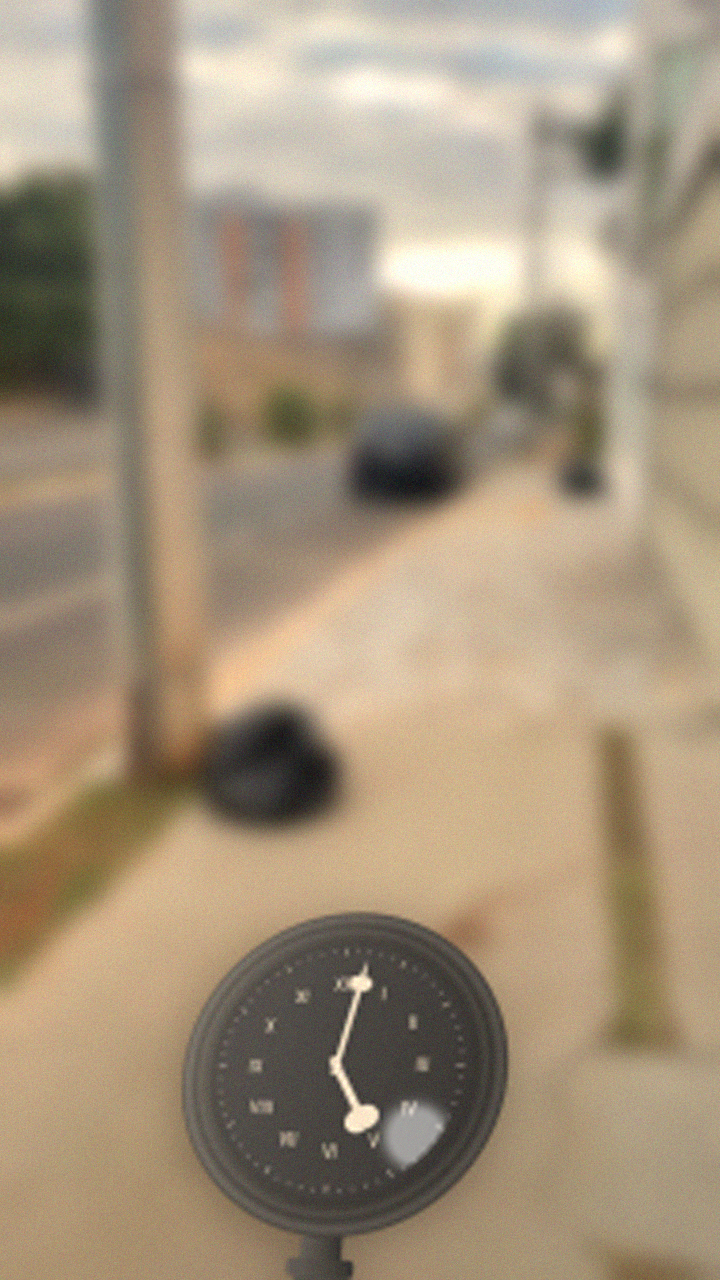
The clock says **5:02**
